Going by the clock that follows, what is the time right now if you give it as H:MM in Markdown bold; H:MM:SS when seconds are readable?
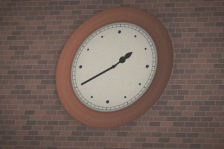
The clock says **1:40**
